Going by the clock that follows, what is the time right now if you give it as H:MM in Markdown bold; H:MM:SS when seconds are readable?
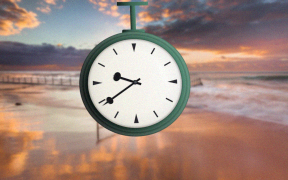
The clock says **9:39**
